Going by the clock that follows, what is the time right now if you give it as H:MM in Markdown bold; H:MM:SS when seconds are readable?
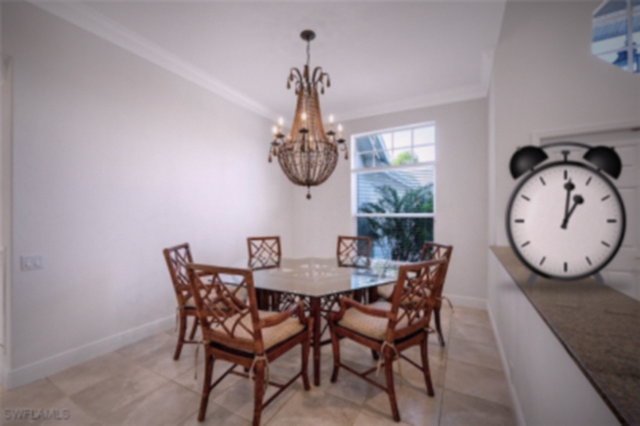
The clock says **1:01**
